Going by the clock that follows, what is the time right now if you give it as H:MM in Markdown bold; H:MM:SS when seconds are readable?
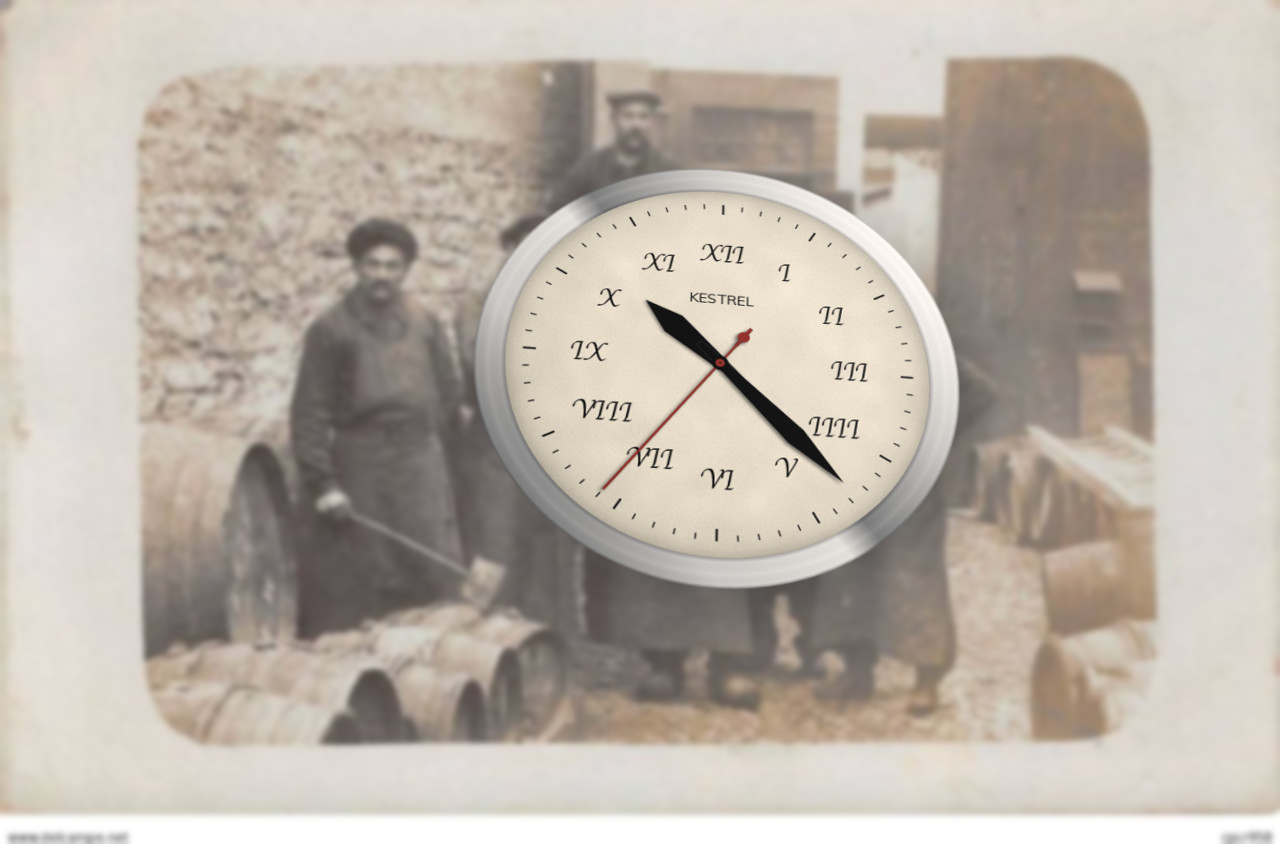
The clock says **10:22:36**
